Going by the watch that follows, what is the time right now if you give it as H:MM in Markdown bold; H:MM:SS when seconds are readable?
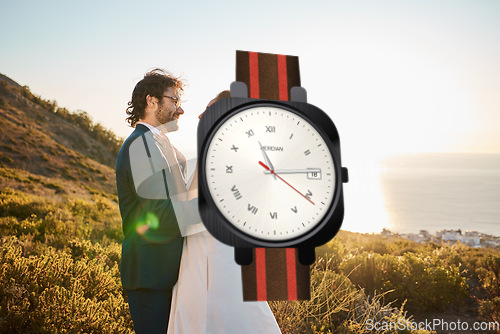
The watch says **11:14:21**
